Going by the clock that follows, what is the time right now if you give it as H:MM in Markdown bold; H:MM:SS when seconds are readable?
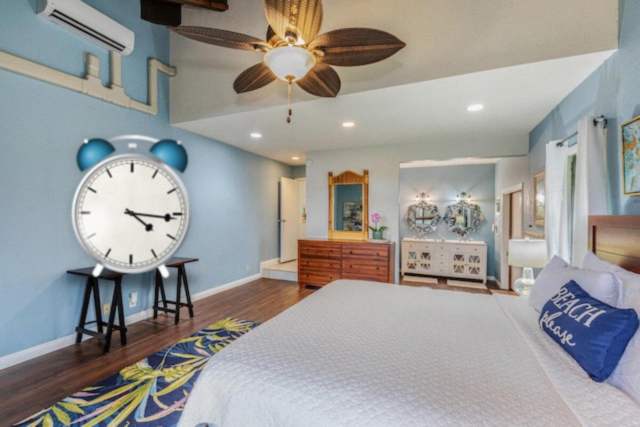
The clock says **4:16**
